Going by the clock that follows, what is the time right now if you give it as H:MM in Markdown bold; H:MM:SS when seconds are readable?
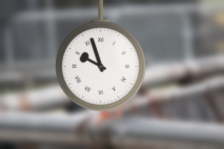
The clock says **9:57**
